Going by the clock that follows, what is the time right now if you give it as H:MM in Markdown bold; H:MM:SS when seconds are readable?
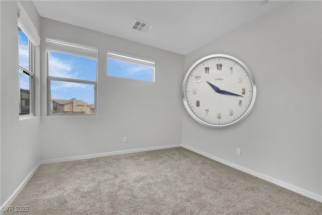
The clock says **10:17**
